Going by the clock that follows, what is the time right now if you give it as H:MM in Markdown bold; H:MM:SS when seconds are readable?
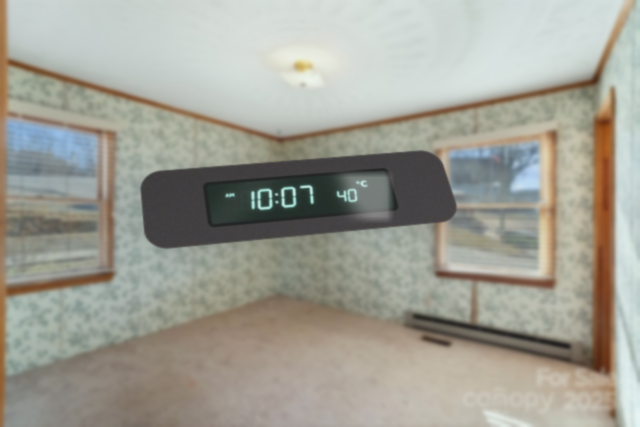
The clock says **10:07**
